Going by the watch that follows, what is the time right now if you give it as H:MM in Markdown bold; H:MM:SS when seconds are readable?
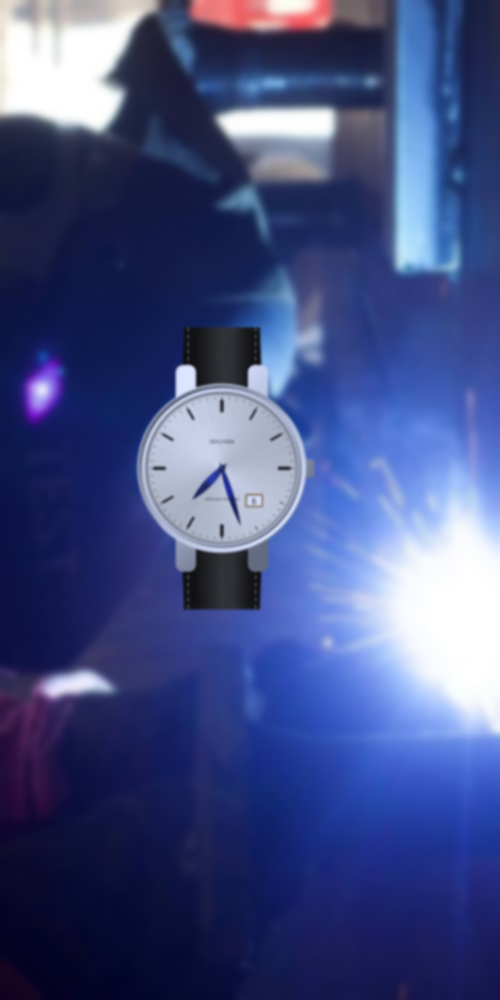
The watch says **7:27**
